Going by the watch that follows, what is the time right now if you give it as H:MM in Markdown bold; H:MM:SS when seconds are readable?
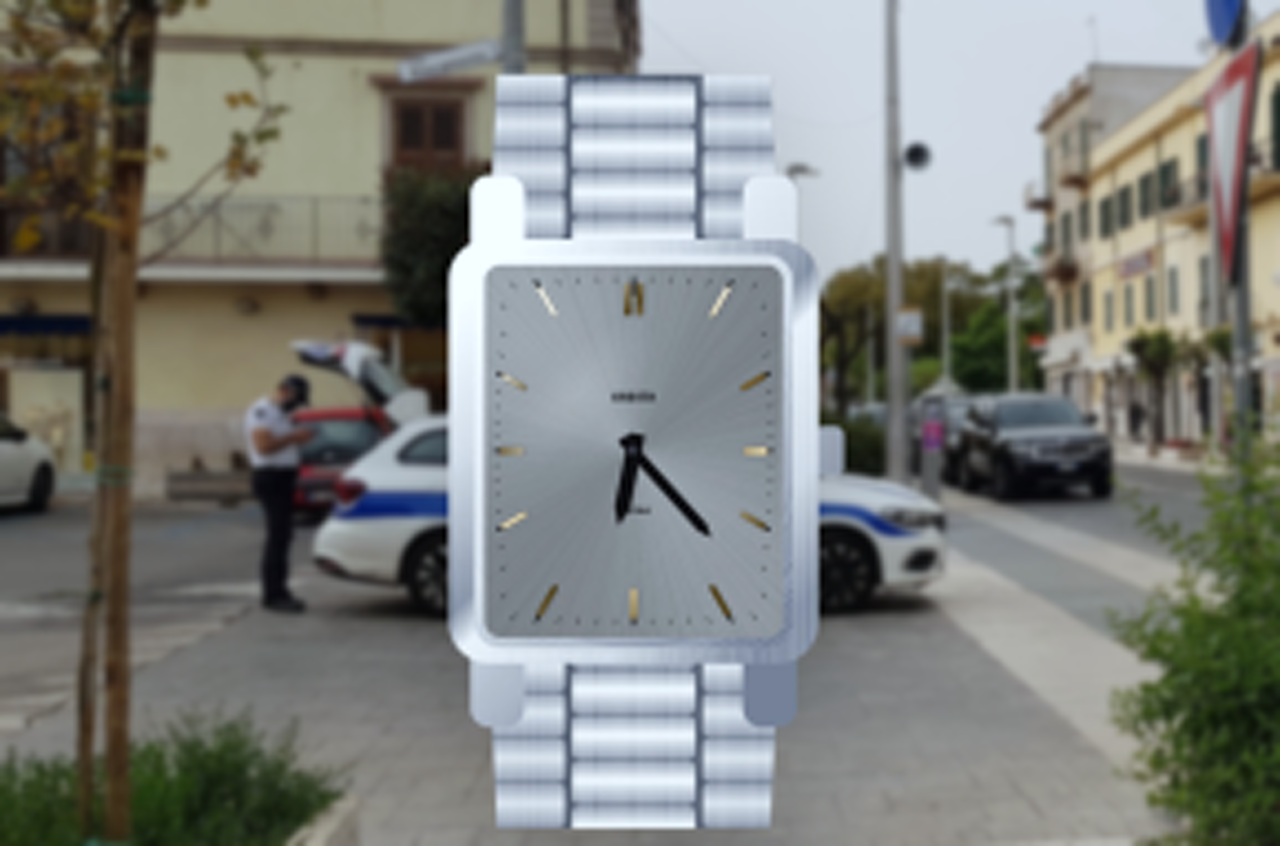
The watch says **6:23**
